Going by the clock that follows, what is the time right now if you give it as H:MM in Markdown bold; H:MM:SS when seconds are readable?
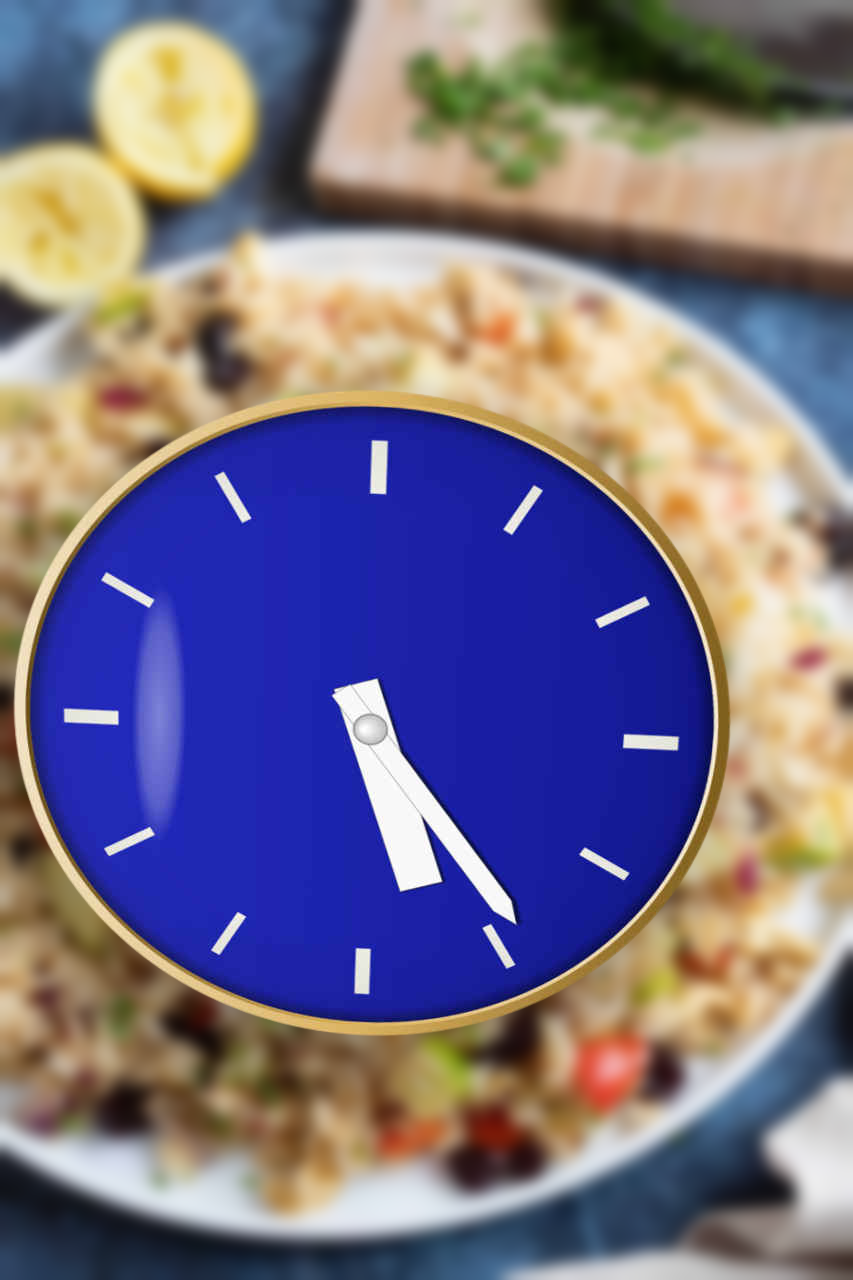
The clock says **5:24**
